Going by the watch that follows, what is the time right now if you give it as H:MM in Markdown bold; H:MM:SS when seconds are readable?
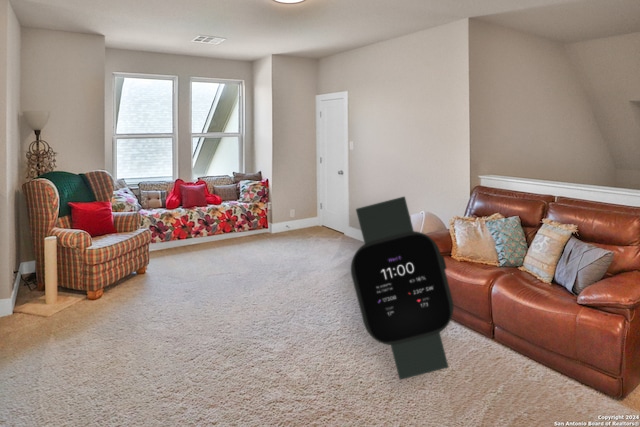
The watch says **11:00**
